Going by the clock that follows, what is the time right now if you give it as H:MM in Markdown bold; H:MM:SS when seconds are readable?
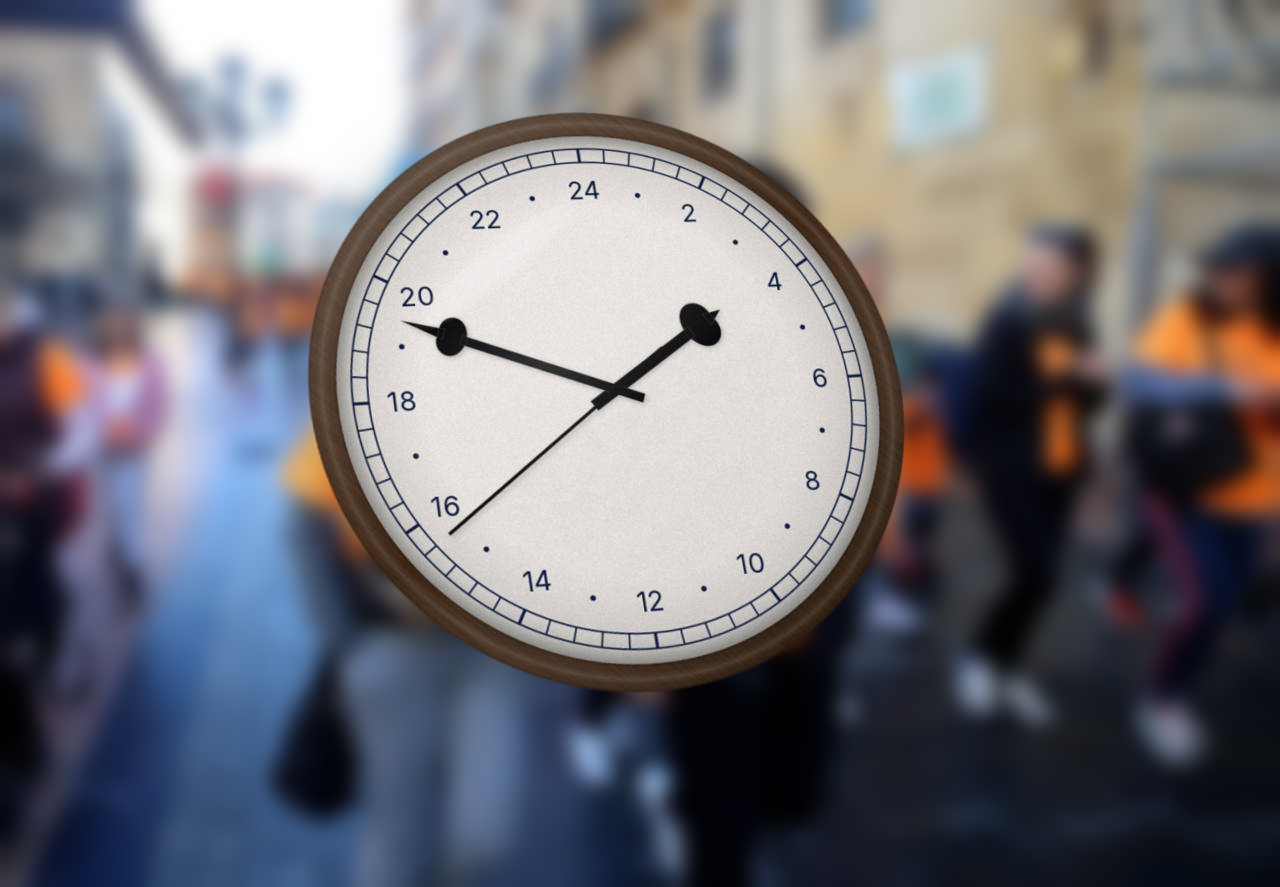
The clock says **3:48:39**
